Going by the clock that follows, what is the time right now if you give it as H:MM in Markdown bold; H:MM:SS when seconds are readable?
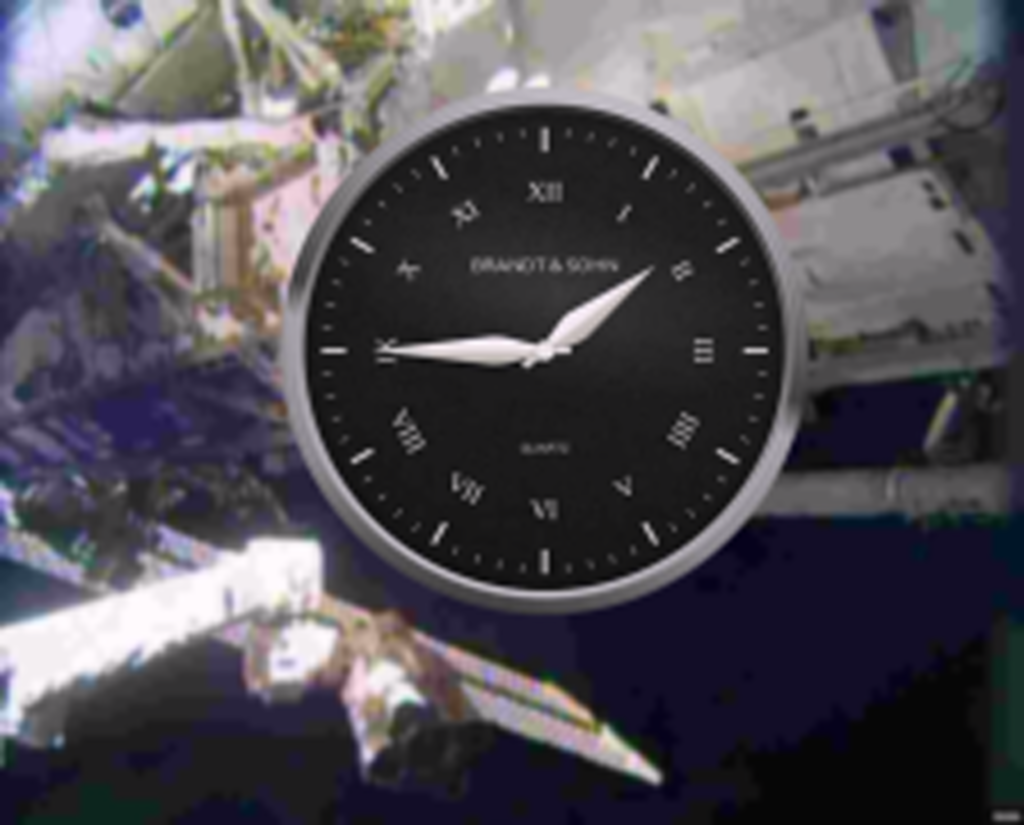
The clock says **1:45**
